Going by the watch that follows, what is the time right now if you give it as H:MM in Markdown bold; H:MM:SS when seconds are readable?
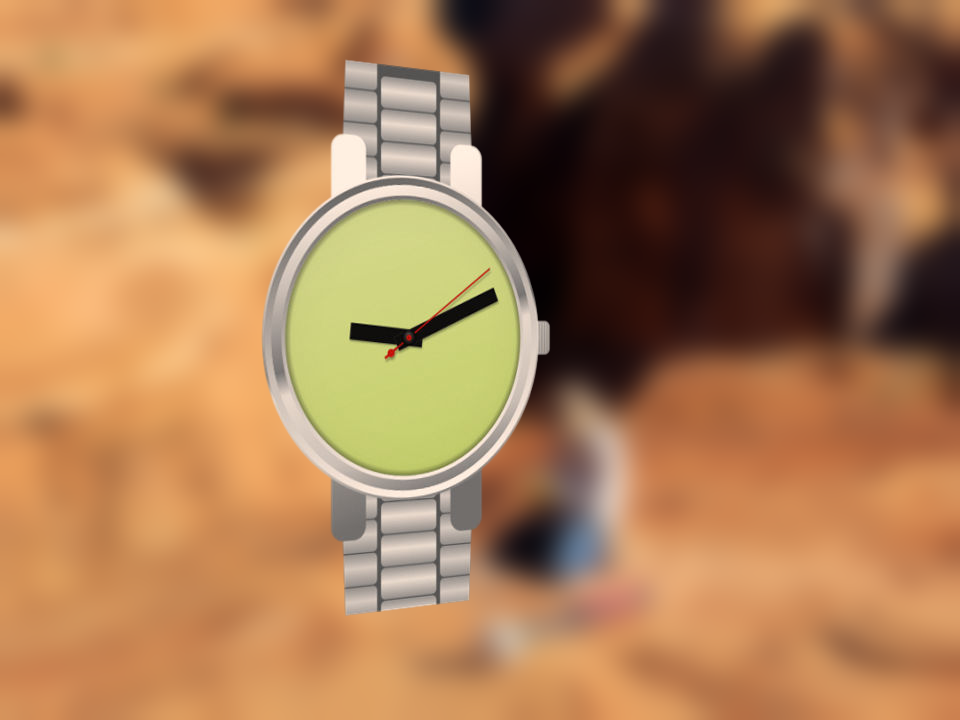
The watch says **9:11:09**
